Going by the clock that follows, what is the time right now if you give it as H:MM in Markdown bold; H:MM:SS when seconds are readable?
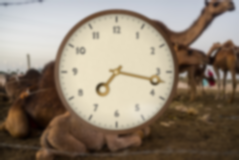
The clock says **7:17**
